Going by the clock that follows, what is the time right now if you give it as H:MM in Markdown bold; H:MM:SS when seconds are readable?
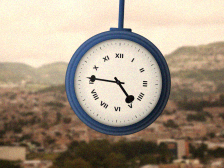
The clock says **4:46**
